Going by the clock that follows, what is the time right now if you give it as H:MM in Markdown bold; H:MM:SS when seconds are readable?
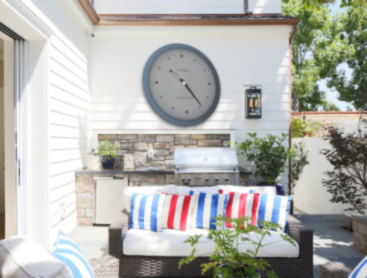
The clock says **10:24**
